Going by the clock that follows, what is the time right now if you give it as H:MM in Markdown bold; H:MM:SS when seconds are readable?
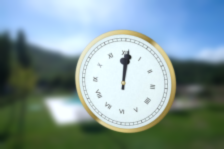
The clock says **12:01**
